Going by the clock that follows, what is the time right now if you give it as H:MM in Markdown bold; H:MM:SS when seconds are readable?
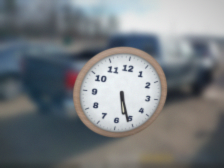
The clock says **5:26**
